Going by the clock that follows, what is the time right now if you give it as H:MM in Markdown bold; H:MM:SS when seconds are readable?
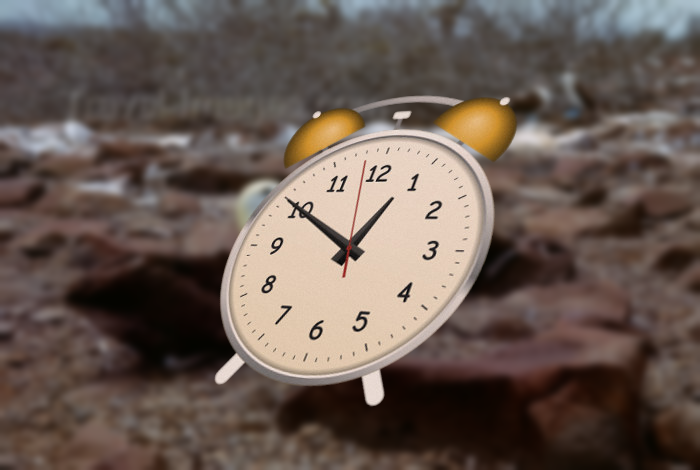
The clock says **12:49:58**
